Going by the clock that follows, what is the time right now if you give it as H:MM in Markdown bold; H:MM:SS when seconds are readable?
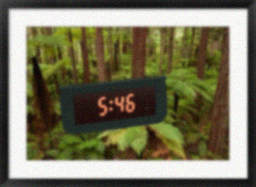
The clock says **5:46**
